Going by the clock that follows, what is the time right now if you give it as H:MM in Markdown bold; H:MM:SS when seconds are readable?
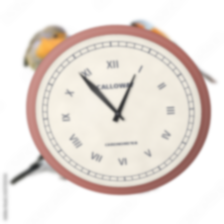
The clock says **12:54**
